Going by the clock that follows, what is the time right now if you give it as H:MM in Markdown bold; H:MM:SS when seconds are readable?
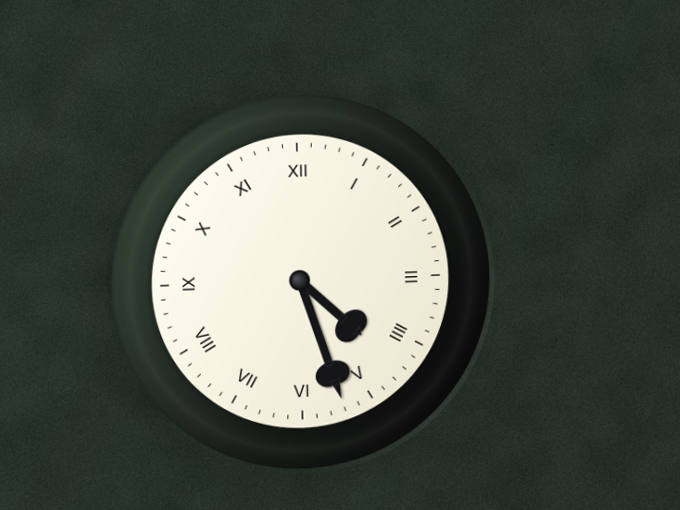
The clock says **4:27**
